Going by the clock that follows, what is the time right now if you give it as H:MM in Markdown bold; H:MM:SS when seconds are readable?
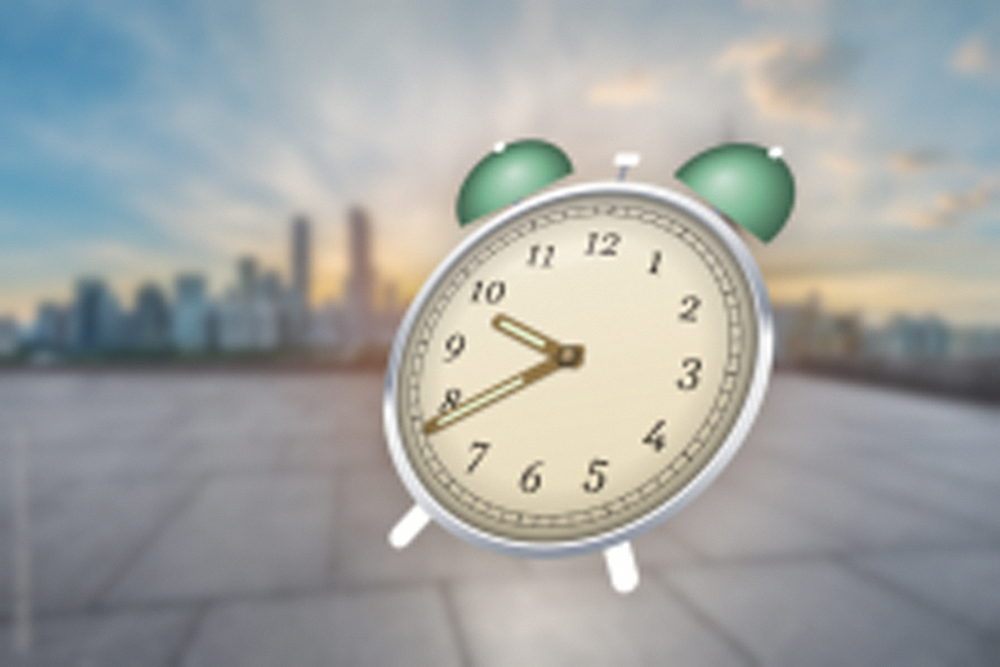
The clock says **9:39**
